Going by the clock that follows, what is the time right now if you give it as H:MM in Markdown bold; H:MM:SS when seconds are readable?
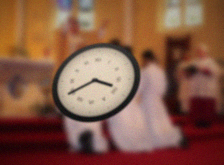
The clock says **3:40**
